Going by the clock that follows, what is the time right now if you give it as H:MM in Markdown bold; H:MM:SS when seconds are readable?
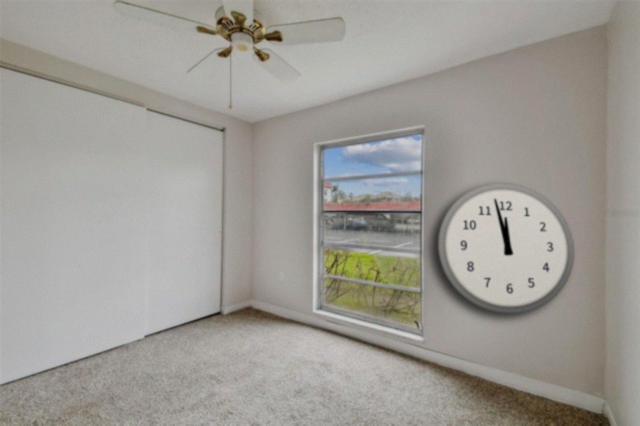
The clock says **11:58**
